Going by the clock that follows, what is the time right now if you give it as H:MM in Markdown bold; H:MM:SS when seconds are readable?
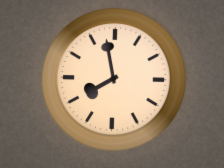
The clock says **7:58**
